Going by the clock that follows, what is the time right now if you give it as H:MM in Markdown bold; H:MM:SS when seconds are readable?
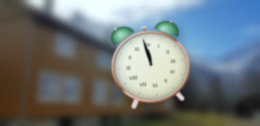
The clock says **11:59**
